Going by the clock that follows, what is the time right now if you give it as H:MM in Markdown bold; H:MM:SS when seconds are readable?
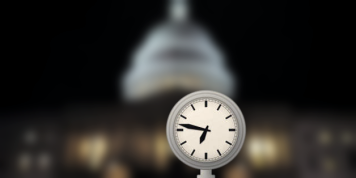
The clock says **6:47**
